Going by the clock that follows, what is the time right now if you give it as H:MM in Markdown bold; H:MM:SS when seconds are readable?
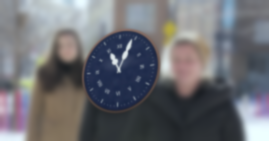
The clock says **11:04**
